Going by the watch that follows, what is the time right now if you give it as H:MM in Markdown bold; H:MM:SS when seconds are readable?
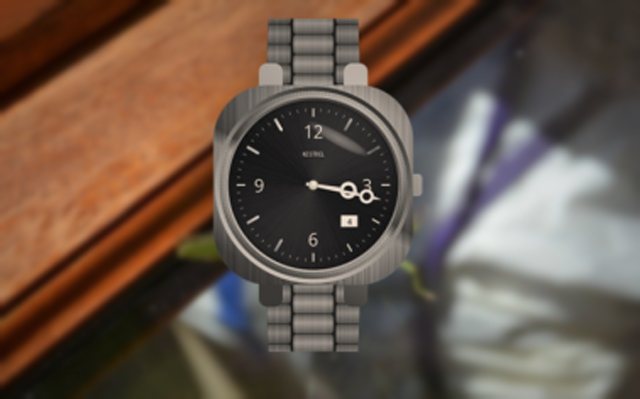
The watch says **3:17**
